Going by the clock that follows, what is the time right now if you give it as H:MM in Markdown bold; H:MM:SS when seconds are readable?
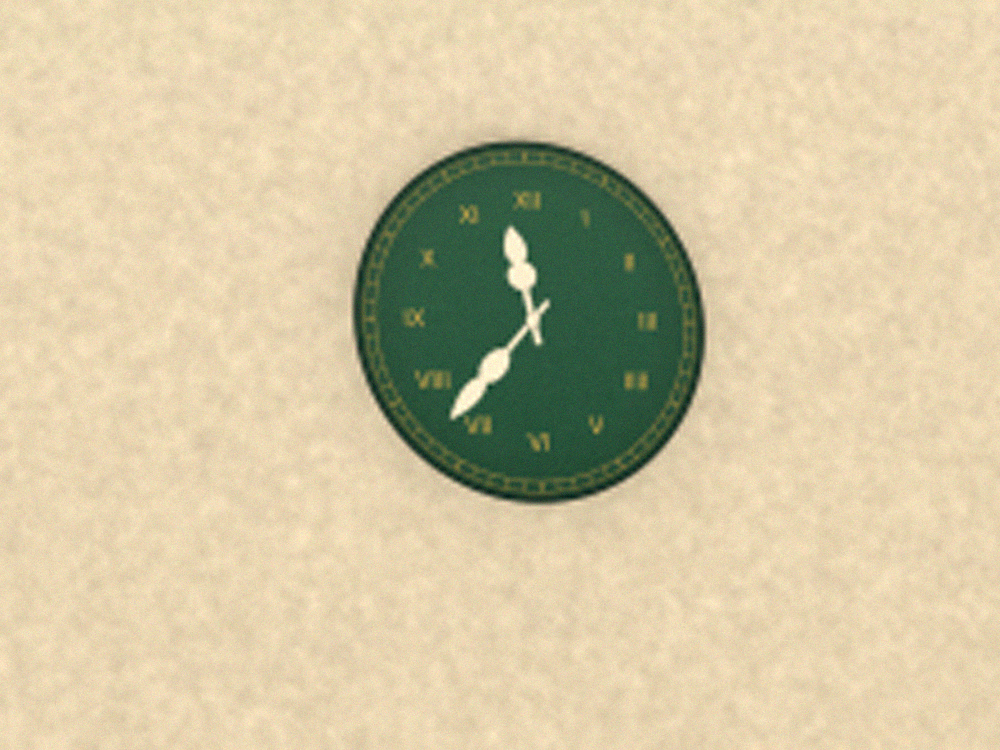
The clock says **11:37**
